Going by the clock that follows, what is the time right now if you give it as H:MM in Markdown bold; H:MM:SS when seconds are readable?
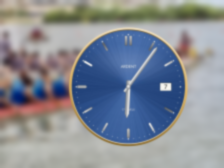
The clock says **6:06**
